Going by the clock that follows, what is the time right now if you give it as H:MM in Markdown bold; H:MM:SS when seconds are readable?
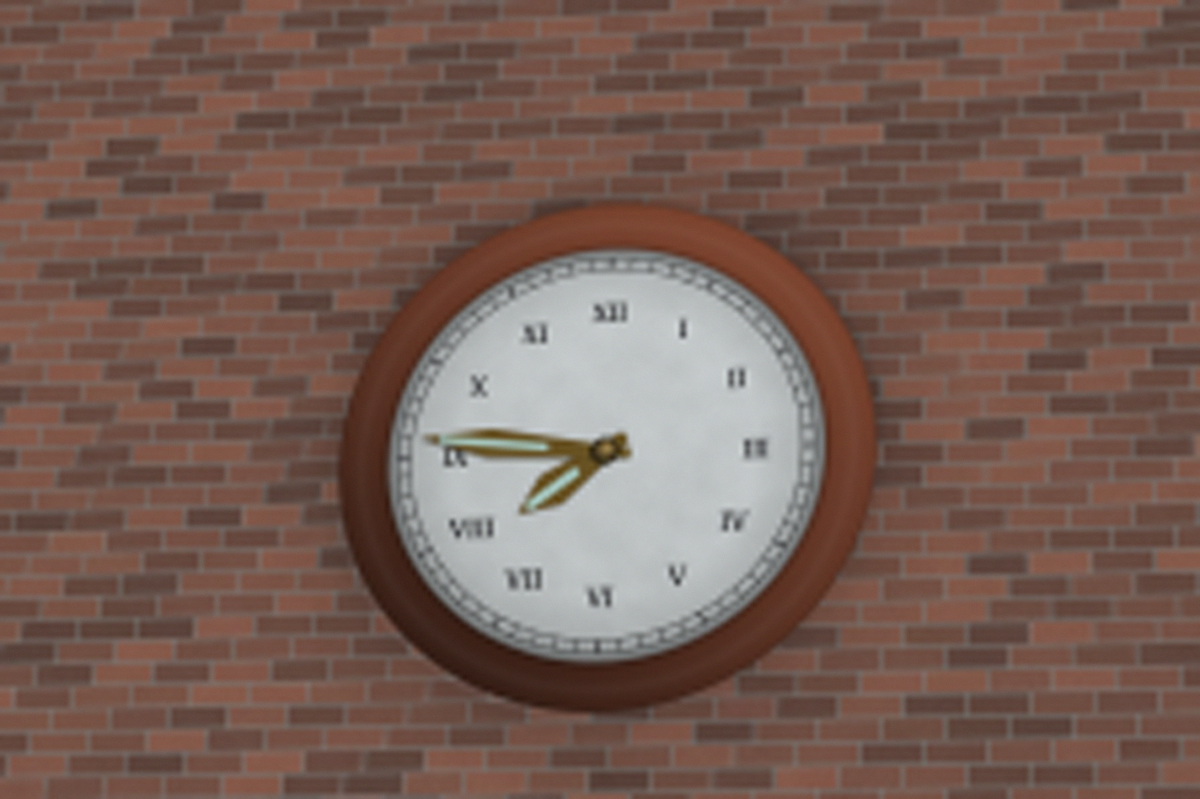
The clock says **7:46**
